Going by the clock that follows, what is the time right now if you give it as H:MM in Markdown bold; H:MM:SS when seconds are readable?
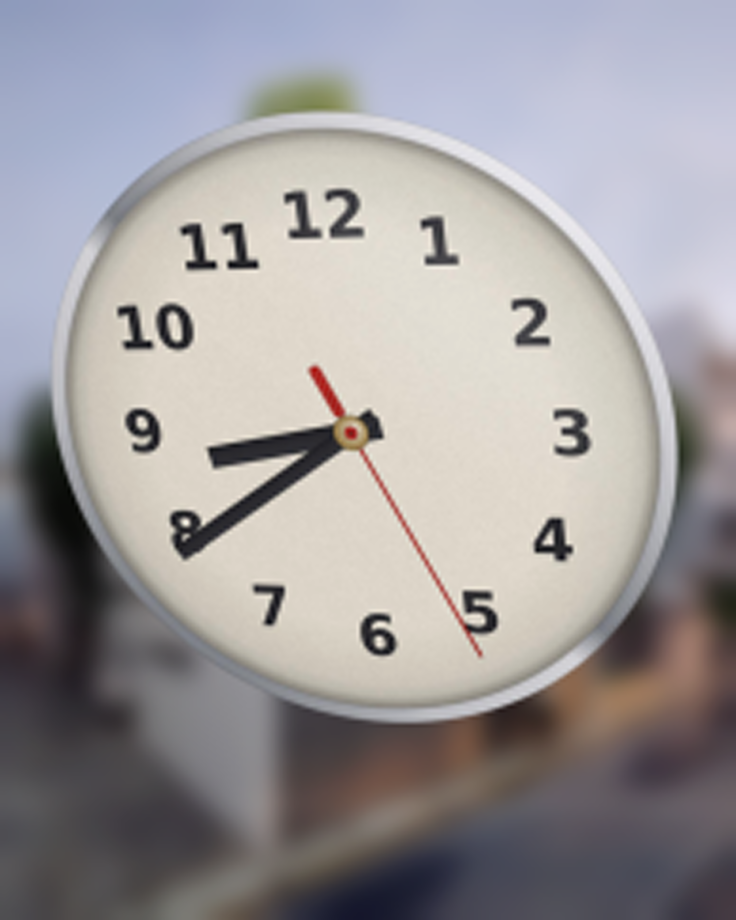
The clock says **8:39:26**
